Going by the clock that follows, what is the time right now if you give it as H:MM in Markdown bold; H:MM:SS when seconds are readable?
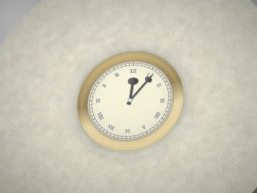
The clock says **12:06**
